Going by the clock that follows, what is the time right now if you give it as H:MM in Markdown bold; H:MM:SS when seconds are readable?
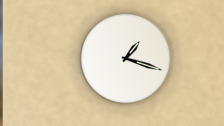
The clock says **1:18**
